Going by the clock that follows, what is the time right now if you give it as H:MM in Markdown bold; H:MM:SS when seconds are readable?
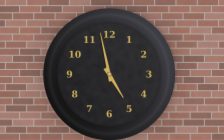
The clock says **4:58**
